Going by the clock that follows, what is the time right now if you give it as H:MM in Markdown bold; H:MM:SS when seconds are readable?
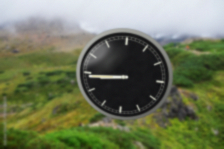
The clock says **8:44**
